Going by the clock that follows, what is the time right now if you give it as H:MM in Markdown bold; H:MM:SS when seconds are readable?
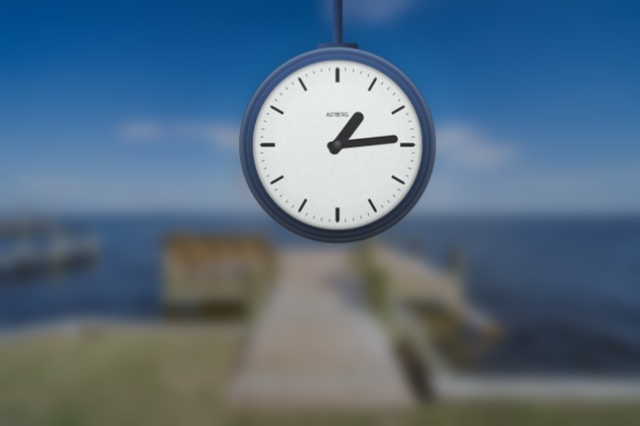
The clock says **1:14**
